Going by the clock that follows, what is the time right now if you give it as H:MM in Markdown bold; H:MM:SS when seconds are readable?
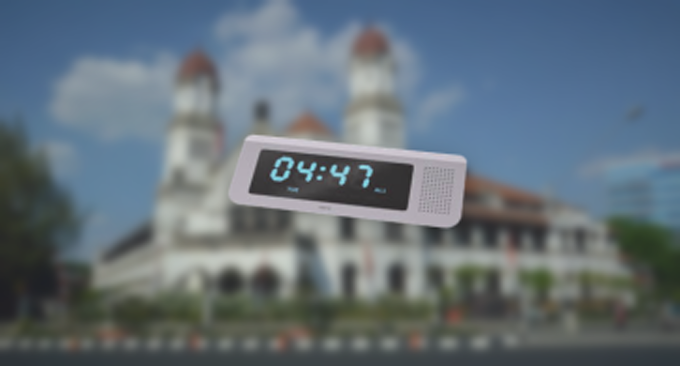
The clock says **4:47**
